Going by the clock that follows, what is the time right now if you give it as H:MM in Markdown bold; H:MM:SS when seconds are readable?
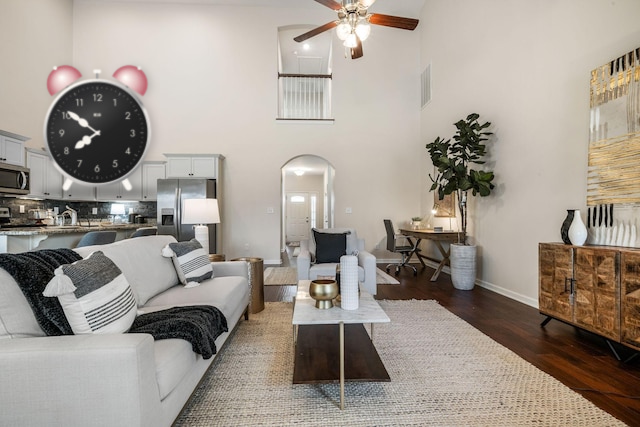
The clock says **7:51**
